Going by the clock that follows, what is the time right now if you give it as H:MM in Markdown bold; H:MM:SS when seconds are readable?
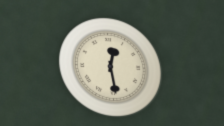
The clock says **12:29**
